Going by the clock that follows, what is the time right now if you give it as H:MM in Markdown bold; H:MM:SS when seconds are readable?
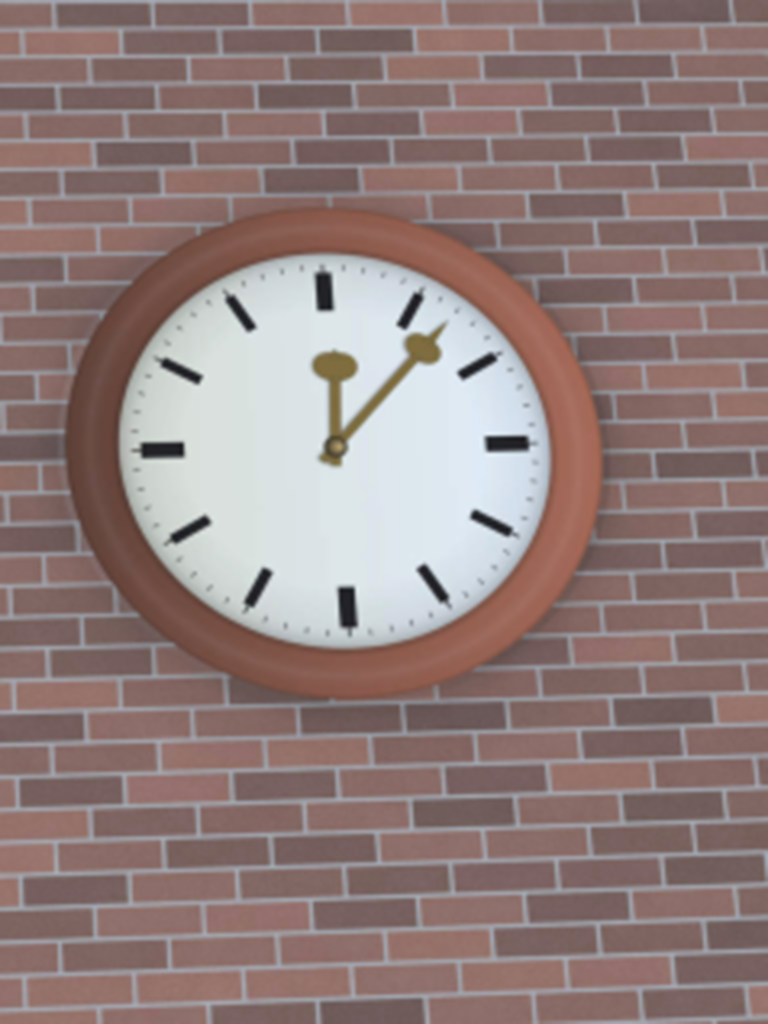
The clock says **12:07**
